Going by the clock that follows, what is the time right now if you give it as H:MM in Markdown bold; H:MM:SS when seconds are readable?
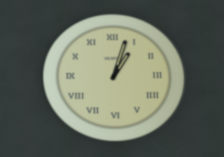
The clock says **1:03**
